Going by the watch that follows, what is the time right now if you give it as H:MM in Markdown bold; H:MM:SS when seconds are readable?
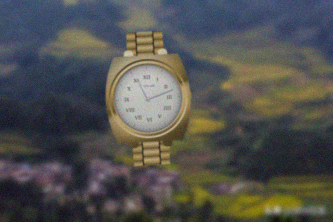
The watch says **11:12**
